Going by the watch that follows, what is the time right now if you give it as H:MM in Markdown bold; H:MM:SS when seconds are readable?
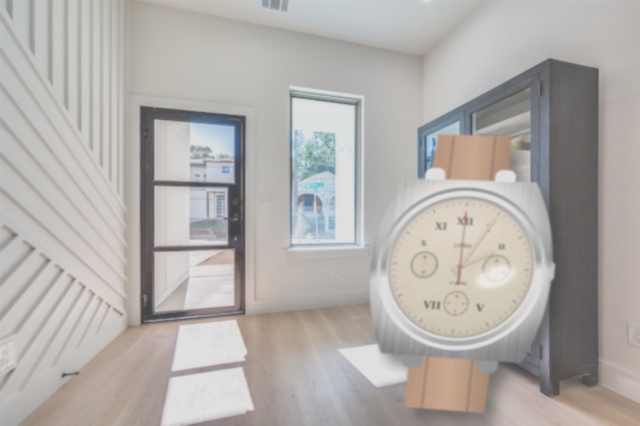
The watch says **2:05**
